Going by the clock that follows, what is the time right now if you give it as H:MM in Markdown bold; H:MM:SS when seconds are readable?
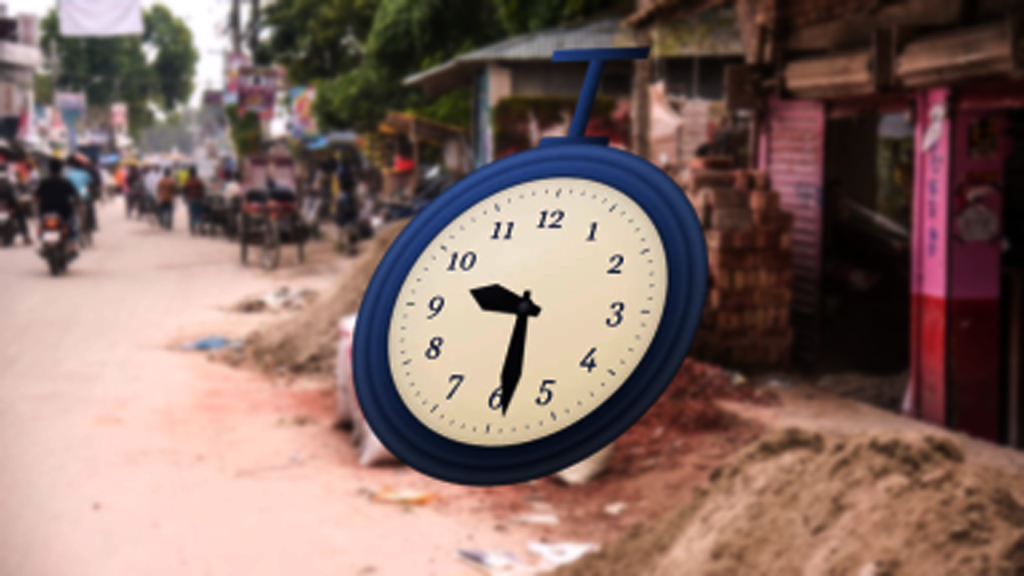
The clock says **9:29**
